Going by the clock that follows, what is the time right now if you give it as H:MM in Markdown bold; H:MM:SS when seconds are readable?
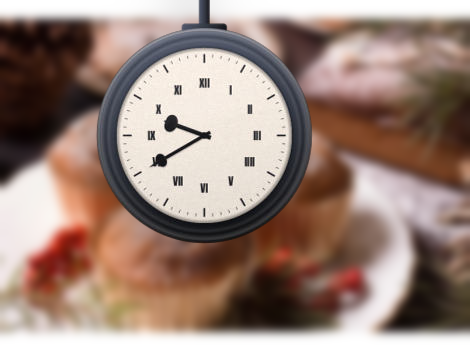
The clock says **9:40**
